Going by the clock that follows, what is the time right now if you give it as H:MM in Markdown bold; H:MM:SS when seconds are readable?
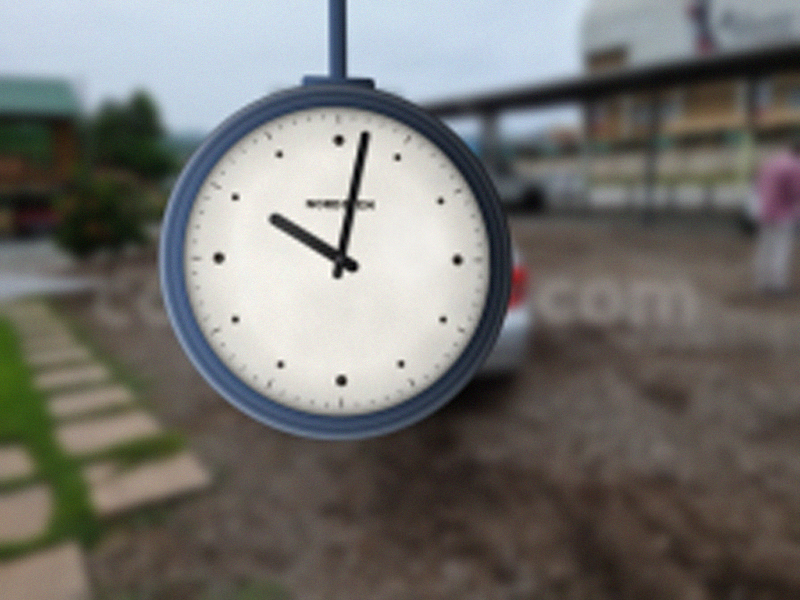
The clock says **10:02**
